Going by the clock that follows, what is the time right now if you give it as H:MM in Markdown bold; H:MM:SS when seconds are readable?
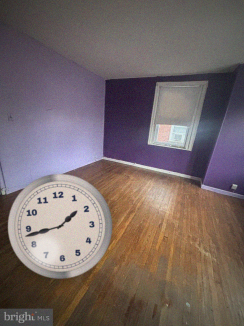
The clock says **1:43**
